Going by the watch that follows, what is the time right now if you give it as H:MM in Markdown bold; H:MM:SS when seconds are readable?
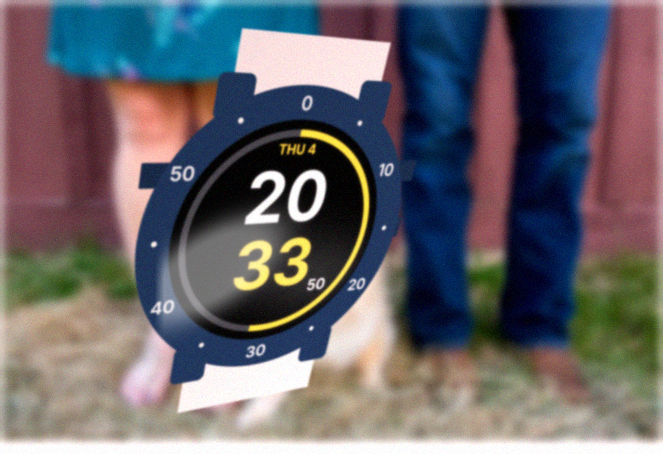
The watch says **20:33:50**
